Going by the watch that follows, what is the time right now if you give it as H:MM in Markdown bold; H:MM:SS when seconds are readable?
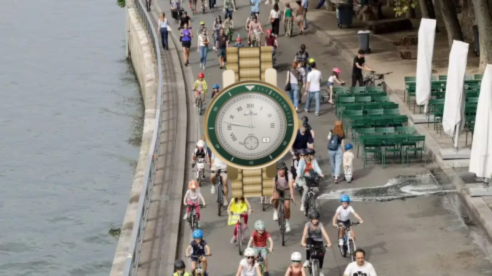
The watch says **11:47**
